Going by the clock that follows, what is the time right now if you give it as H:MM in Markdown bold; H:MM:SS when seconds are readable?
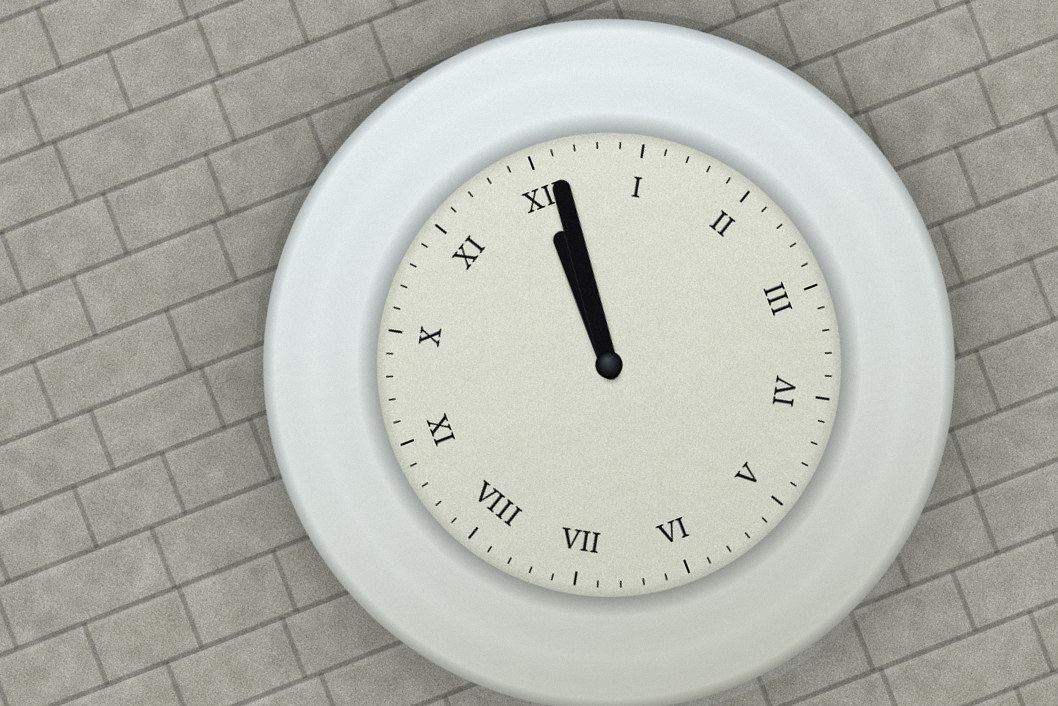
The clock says **12:01**
